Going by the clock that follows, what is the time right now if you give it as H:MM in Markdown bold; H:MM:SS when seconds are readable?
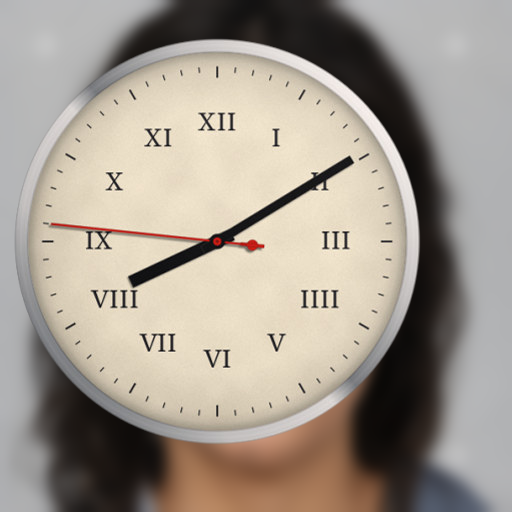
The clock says **8:09:46**
